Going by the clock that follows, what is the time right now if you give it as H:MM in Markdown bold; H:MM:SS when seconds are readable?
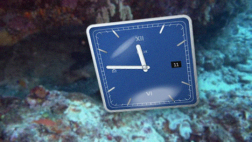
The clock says **11:46**
